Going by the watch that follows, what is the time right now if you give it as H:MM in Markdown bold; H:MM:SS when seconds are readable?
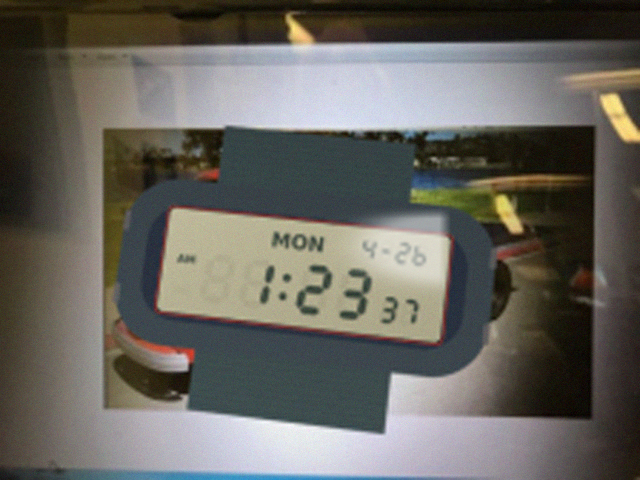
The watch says **1:23:37**
